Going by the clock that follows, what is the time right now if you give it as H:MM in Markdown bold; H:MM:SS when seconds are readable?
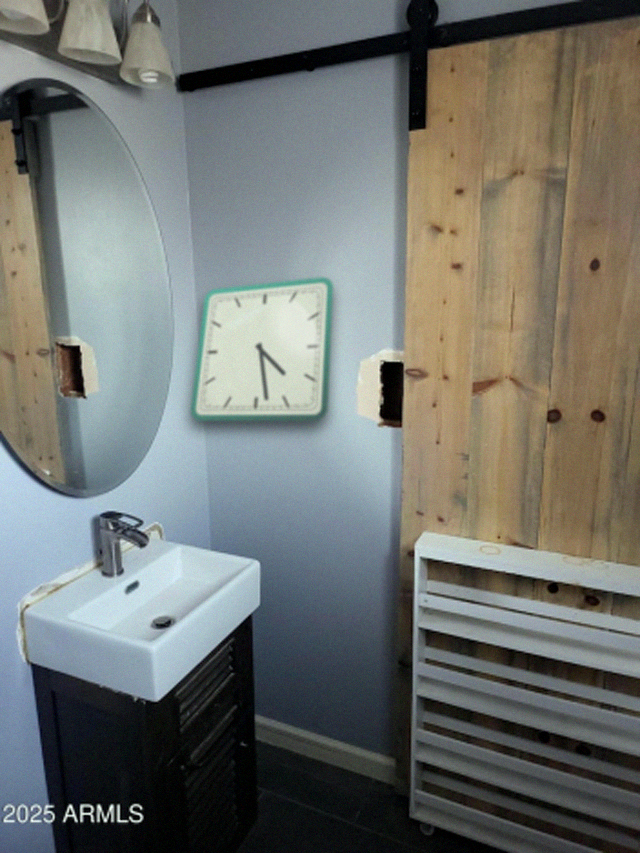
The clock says **4:28**
